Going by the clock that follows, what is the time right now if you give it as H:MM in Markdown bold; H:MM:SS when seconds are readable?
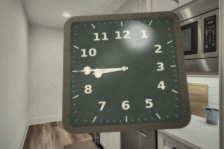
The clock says **8:45**
